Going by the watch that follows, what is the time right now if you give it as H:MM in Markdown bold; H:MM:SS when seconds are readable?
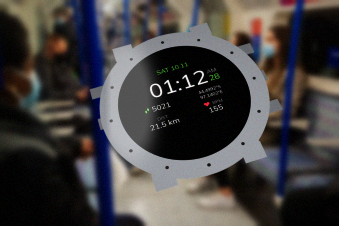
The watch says **1:12:28**
